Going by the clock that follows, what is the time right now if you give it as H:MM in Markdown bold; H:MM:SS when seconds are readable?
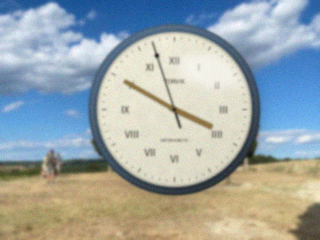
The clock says **3:49:57**
